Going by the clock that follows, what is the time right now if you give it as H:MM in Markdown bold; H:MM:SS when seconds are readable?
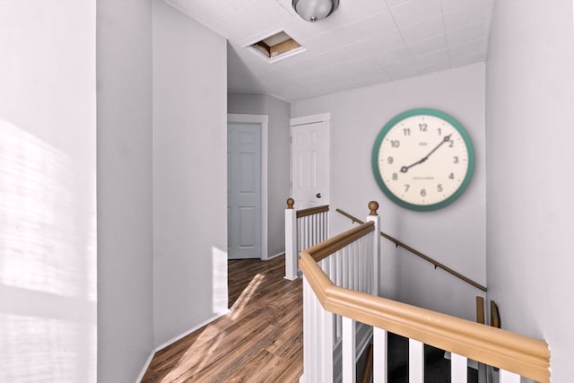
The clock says **8:08**
